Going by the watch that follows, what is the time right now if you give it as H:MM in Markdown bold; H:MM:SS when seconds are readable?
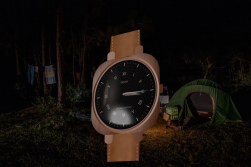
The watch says **3:15**
